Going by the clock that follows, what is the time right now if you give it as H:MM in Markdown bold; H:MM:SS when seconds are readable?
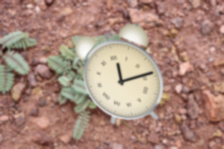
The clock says **12:14**
